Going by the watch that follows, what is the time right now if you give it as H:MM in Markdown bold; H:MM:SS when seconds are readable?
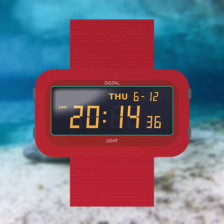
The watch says **20:14:36**
